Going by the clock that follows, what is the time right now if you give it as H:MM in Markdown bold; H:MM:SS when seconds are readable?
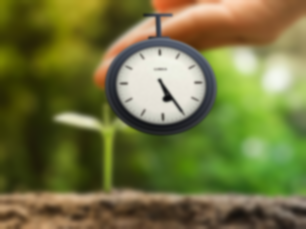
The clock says **5:25**
